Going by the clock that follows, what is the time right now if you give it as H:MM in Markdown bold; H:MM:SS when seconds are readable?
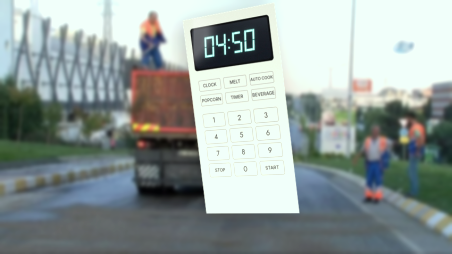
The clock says **4:50**
